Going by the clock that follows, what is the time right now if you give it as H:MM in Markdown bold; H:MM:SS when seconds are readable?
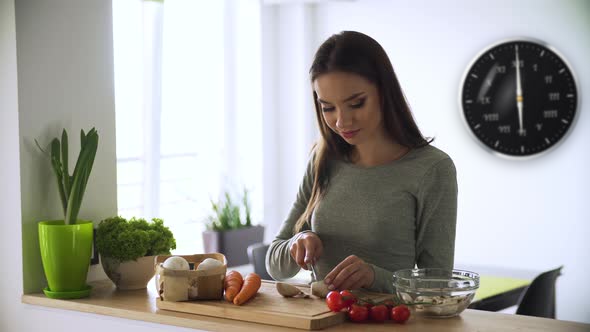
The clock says **6:00**
